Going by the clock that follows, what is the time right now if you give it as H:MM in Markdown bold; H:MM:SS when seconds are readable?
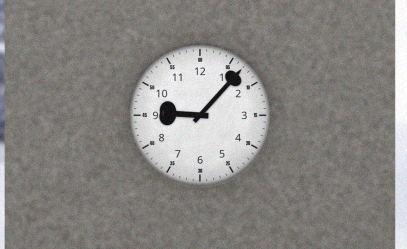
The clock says **9:07**
